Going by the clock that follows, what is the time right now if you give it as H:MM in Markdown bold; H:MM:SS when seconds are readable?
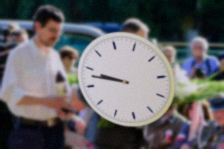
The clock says **9:48**
